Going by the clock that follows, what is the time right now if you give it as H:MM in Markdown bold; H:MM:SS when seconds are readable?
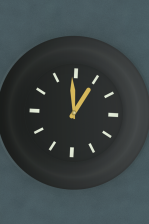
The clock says **12:59**
